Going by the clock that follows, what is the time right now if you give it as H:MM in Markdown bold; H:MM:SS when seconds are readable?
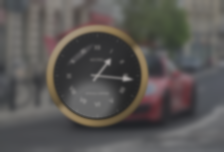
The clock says **1:16**
